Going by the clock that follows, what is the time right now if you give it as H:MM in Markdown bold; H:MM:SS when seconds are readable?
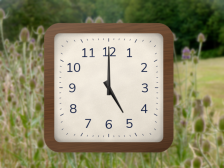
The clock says **5:00**
